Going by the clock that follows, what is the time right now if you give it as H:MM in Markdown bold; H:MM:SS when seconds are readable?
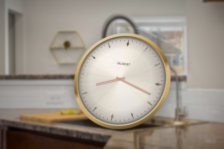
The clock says **8:18**
